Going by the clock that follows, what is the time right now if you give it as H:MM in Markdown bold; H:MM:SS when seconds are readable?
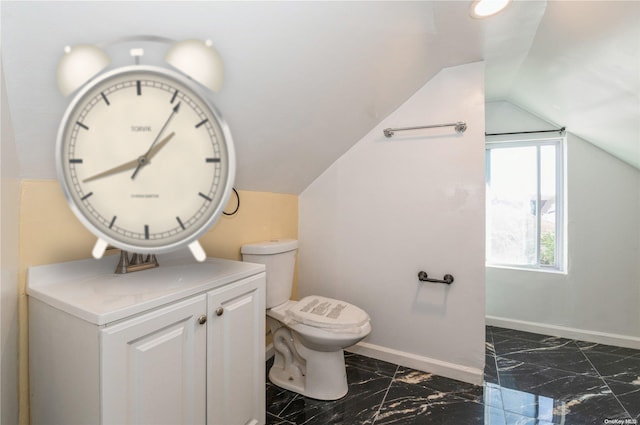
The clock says **1:42:06**
